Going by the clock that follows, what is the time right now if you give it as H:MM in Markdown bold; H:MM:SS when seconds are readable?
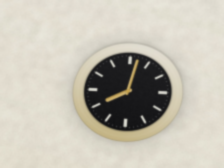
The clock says **8:02**
